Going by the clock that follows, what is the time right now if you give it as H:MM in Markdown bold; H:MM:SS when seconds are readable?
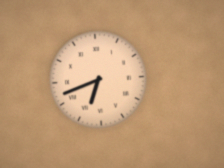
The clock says **6:42**
